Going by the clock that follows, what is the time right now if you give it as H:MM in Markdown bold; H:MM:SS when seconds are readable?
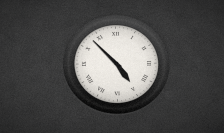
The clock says **4:53**
